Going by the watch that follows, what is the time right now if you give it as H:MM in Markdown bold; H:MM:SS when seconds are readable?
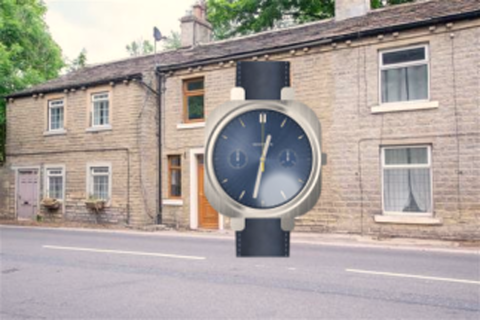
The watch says **12:32**
